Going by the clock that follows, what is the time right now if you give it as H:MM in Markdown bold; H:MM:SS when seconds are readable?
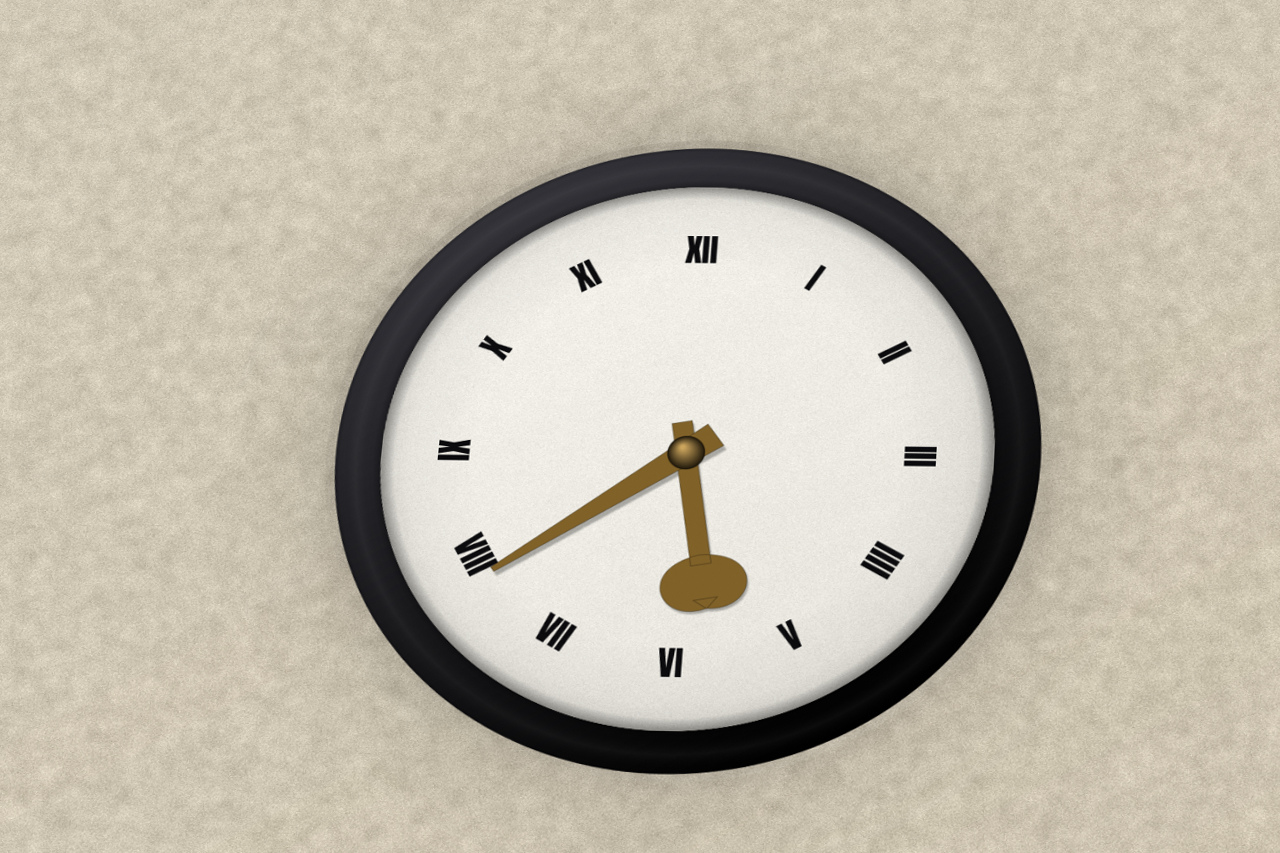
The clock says **5:39**
